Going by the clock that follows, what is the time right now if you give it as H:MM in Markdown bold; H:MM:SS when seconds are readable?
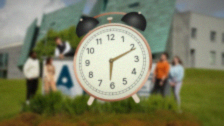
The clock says **6:11**
